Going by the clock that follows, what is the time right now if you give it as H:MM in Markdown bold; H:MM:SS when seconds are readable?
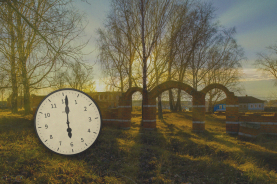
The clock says **6:01**
